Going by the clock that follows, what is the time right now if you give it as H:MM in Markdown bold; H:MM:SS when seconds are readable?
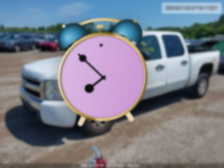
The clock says **7:53**
